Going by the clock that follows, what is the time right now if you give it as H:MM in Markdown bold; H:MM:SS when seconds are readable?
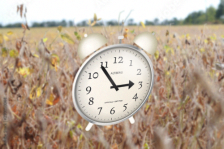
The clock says **2:54**
